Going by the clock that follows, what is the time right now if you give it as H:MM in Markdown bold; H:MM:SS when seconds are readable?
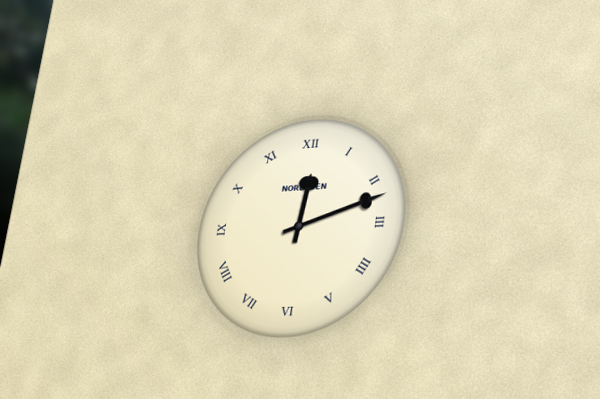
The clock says **12:12**
